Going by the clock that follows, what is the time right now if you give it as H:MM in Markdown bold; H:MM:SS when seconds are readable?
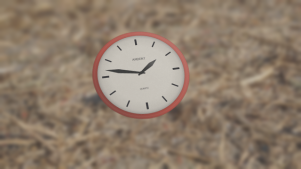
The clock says **1:47**
